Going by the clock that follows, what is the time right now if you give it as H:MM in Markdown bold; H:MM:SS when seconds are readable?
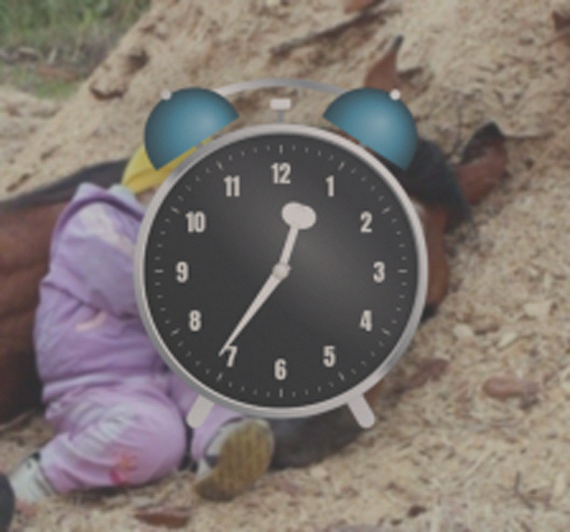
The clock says **12:36**
